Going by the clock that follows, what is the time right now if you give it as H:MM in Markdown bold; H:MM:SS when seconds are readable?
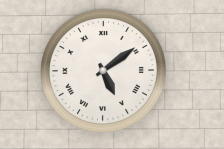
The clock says **5:09**
